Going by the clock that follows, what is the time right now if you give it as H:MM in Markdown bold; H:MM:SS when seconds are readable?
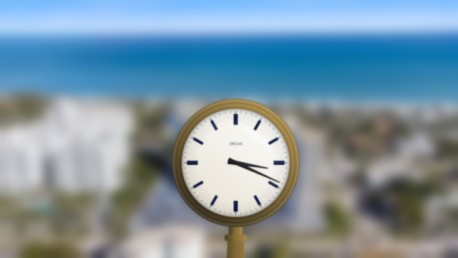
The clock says **3:19**
